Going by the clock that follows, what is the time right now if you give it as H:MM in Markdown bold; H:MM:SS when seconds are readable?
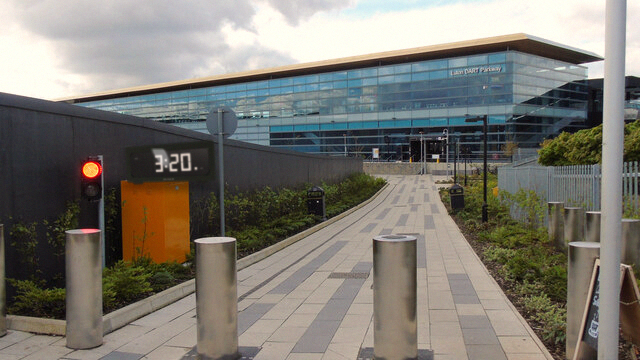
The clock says **3:20**
